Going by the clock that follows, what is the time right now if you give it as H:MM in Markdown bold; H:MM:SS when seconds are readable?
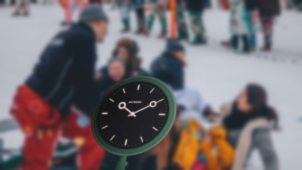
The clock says **10:10**
